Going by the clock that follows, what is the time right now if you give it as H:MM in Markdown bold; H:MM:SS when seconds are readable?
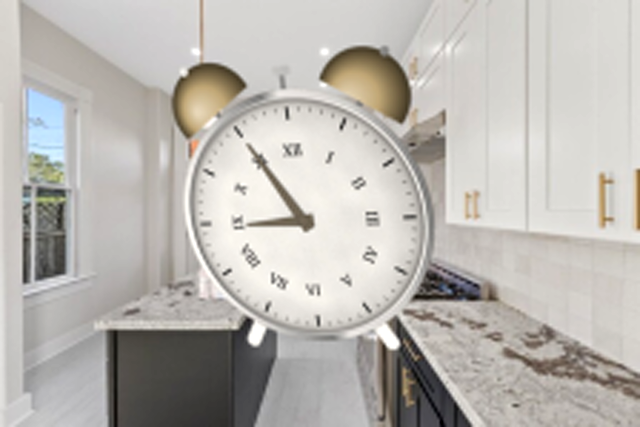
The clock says **8:55**
